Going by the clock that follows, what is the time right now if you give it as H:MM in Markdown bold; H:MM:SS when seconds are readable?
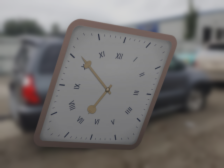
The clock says **6:51**
